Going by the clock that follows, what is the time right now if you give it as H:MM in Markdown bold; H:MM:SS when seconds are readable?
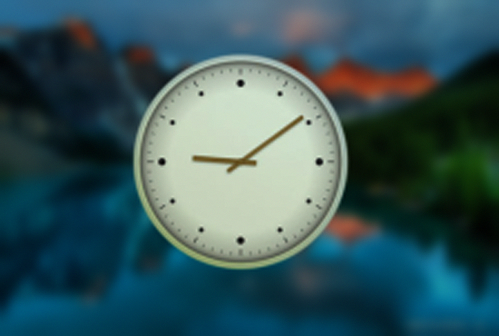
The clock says **9:09**
